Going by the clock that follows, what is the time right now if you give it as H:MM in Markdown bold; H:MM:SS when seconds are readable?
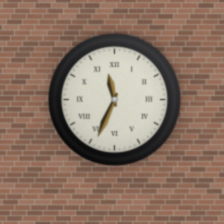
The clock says **11:34**
